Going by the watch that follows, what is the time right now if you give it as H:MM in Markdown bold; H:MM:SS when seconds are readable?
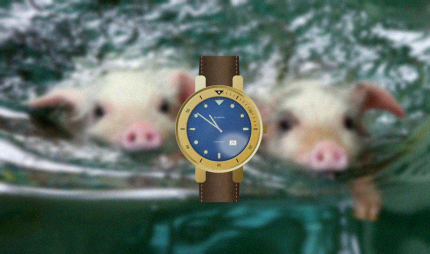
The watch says **10:51**
